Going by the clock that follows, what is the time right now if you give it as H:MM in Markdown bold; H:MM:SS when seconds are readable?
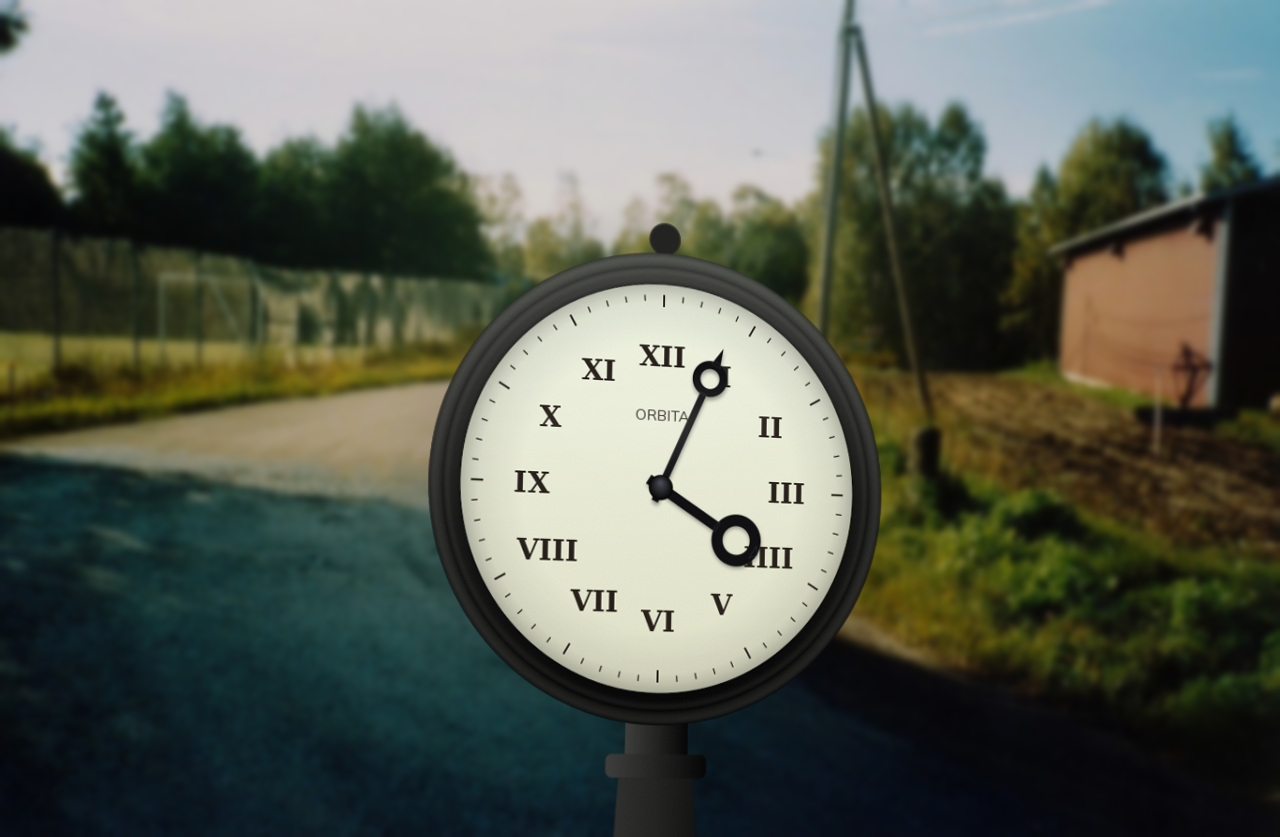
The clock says **4:04**
